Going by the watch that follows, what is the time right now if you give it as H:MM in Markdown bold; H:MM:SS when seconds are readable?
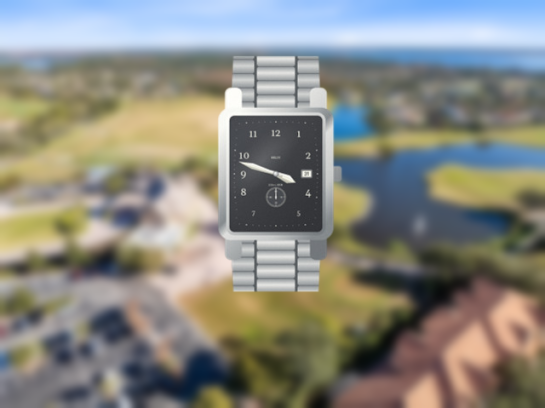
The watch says **3:48**
